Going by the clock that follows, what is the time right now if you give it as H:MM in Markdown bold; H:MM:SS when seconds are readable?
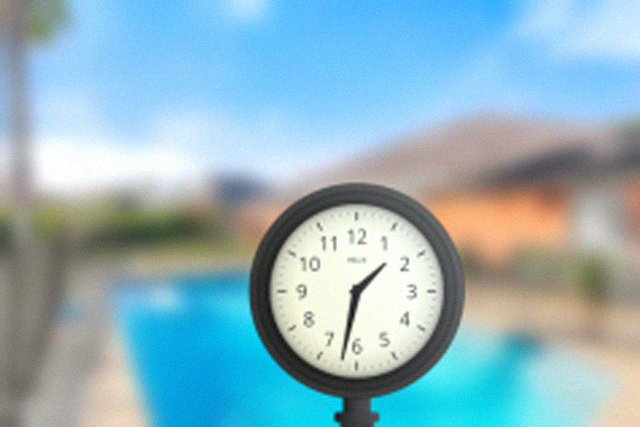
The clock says **1:32**
